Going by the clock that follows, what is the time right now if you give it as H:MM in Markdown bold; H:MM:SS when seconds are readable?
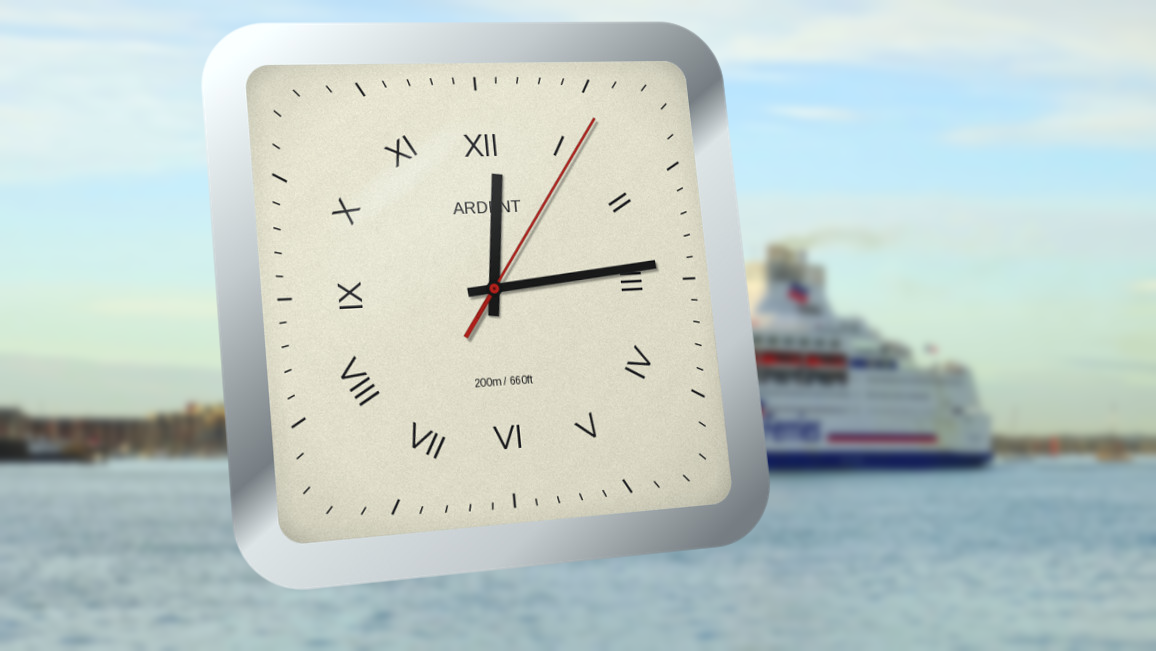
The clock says **12:14:06**
